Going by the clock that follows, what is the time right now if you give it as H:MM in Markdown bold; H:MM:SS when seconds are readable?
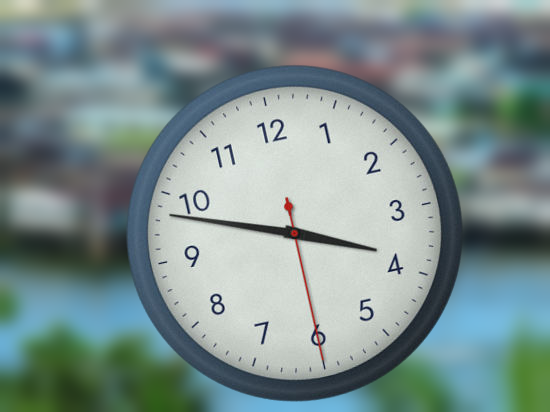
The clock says **3:48:30**
